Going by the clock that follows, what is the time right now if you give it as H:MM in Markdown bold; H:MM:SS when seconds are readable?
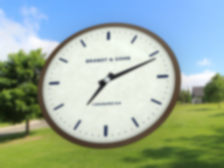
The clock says **7:11**
